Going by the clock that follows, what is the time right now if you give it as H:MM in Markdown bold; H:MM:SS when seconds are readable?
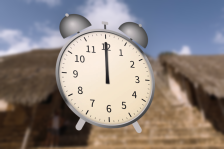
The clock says **12:00**
